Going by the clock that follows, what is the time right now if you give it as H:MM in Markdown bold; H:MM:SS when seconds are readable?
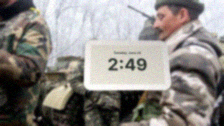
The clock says **2:49**
